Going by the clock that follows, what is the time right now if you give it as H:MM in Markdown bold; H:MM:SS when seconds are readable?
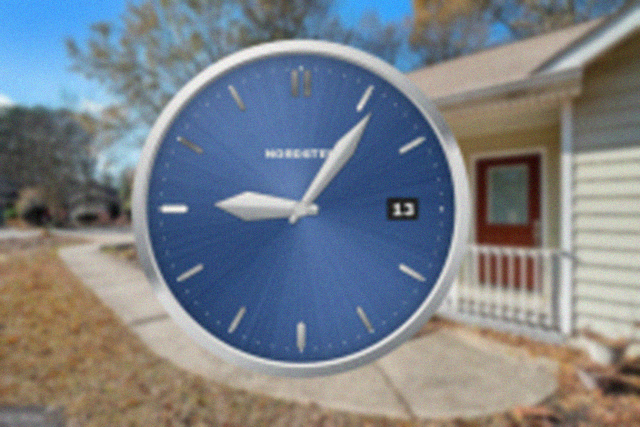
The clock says **9:06**
